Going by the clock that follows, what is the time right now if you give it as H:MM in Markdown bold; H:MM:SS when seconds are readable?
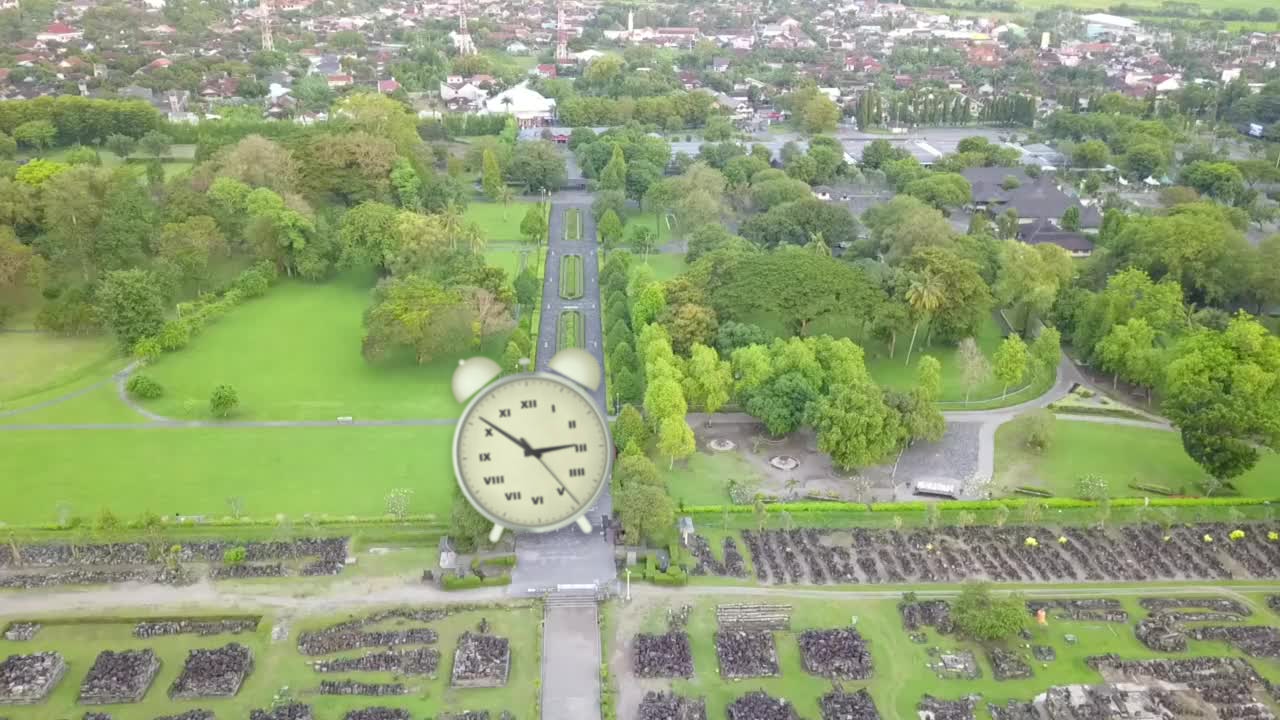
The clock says **2:51:24**
